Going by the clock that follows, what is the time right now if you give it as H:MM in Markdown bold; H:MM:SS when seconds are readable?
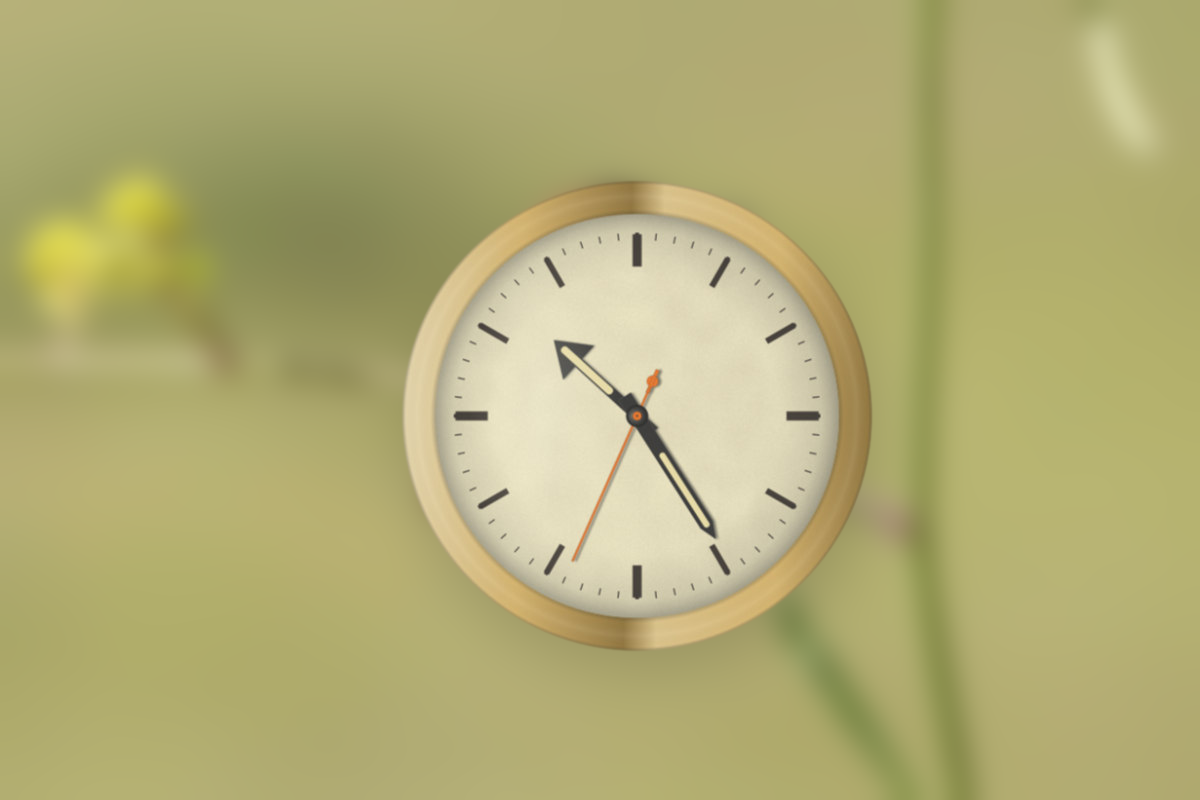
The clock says **10:24:34**
